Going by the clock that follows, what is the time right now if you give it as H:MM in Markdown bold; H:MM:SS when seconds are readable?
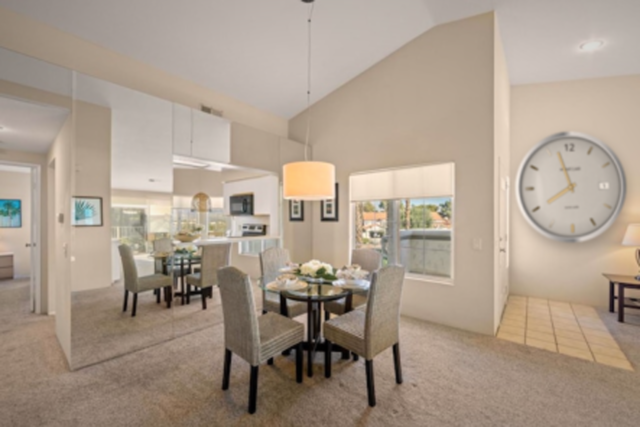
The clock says **7:57**
